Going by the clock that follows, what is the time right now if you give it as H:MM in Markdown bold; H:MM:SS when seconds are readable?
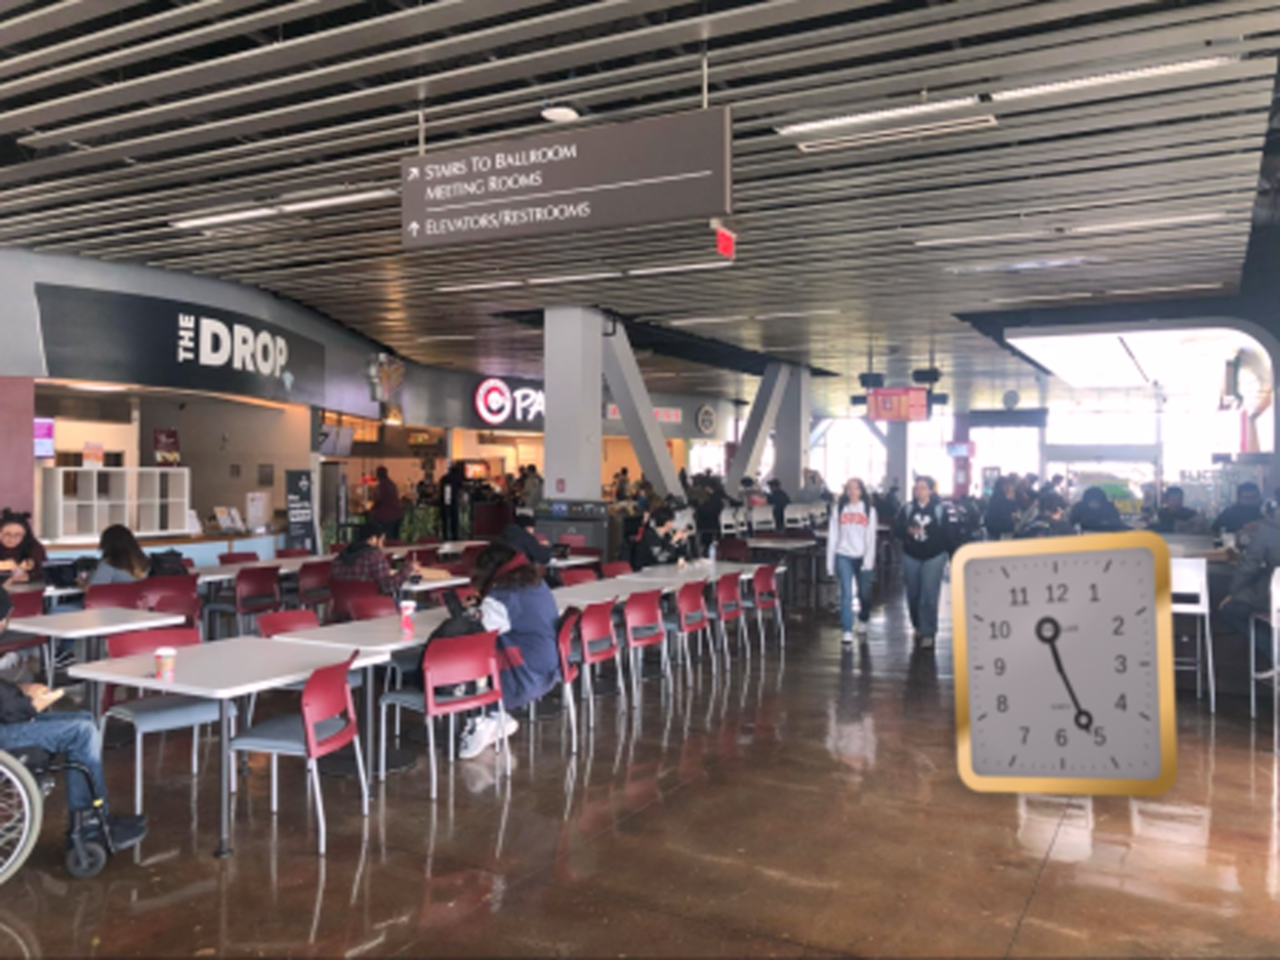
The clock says **11:26**
